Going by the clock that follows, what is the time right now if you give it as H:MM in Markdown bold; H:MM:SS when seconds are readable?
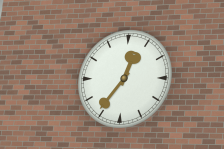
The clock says **12:36**
